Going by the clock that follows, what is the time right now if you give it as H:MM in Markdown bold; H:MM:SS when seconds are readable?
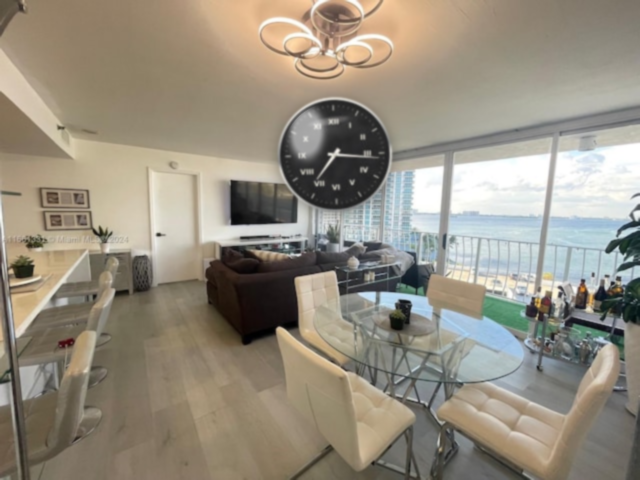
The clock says **7:16**
